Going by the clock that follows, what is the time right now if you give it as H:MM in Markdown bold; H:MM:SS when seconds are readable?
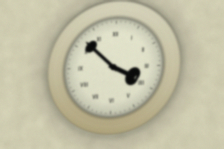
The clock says **3:52**
